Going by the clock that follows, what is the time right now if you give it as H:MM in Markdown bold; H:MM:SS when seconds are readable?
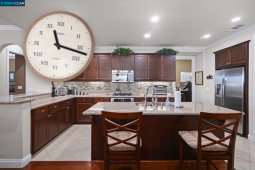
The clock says **11:17**
